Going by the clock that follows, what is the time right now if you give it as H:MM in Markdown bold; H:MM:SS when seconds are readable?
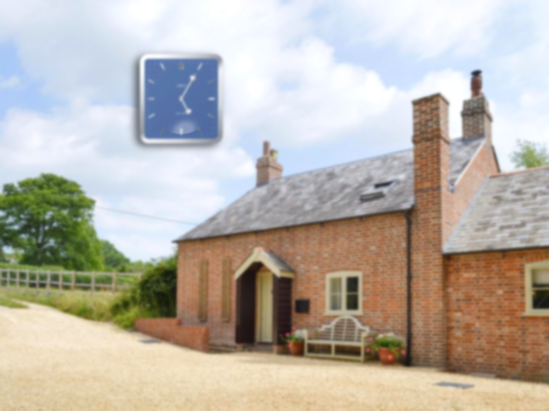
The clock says **5:05**
